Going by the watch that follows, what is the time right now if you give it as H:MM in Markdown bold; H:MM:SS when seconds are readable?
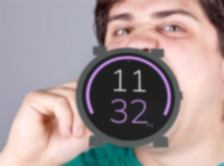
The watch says **11:32**
